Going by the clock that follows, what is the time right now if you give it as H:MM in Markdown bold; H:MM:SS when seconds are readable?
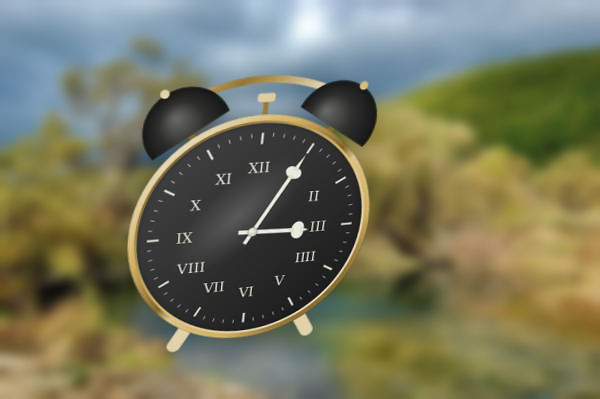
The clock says **3:05**
